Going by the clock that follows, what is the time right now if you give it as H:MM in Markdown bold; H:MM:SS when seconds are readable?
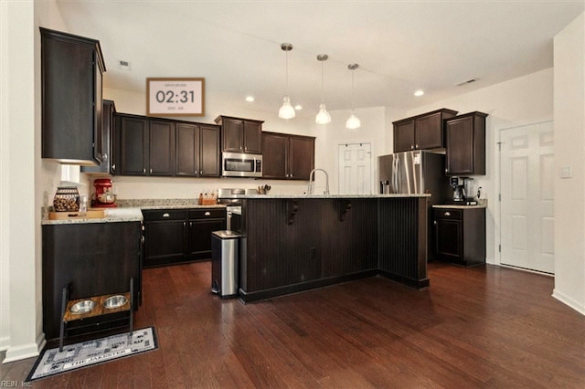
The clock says **2:31**
